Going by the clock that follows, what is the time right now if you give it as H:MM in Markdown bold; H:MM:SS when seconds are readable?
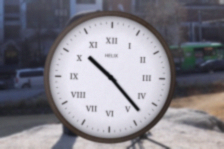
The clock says **10:23**
